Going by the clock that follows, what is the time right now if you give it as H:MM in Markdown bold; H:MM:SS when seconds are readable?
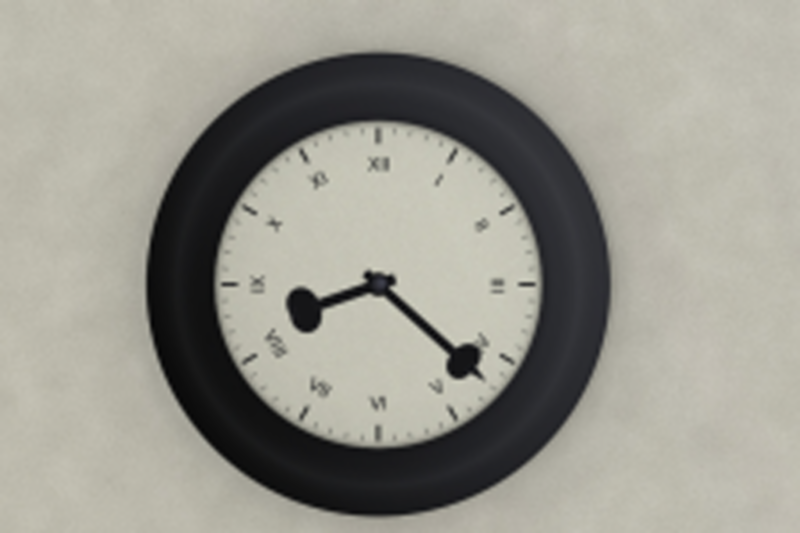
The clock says **8:22**
